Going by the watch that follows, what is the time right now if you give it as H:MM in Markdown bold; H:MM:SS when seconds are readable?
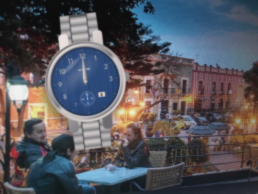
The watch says **12:00**
